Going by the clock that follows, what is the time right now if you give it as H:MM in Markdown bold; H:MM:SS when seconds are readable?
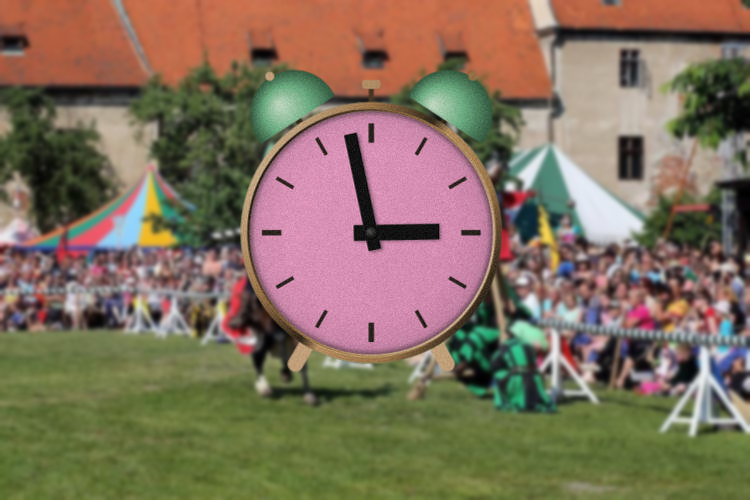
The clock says **2:58**
